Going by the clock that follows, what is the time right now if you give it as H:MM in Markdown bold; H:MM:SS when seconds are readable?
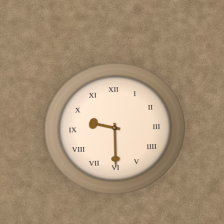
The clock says **9:30**
